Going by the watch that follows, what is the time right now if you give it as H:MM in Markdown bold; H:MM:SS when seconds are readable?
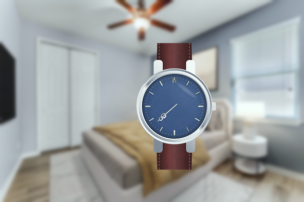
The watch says **7:38**
